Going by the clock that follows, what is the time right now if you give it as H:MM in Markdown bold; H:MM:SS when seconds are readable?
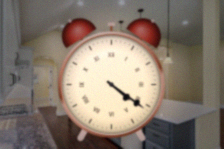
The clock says **4:21**
